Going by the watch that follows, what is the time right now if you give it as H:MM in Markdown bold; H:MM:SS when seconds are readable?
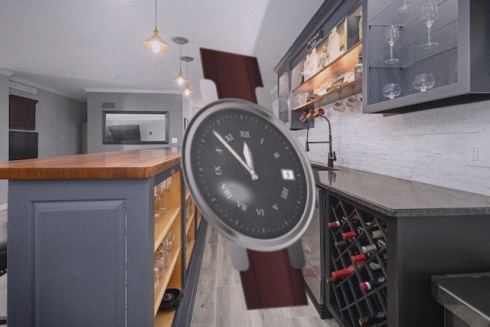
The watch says **11:53**
